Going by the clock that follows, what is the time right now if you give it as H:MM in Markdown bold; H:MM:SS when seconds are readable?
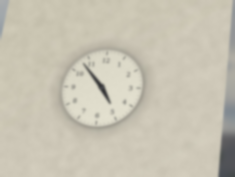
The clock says **4:53**
